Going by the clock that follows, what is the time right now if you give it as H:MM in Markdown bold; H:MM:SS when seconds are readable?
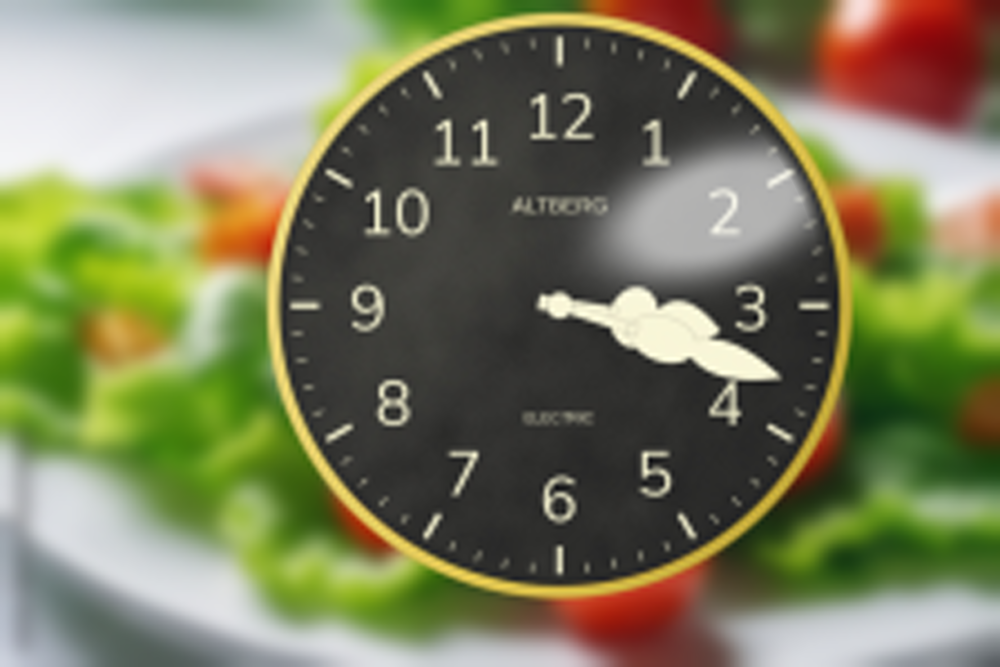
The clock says **3:18**
